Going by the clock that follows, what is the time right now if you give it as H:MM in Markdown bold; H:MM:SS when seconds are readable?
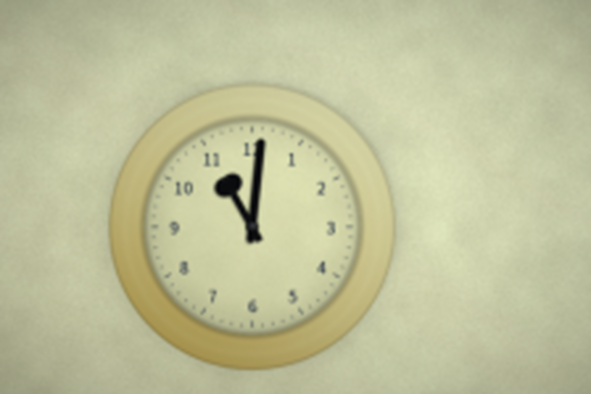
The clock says **11:01**
